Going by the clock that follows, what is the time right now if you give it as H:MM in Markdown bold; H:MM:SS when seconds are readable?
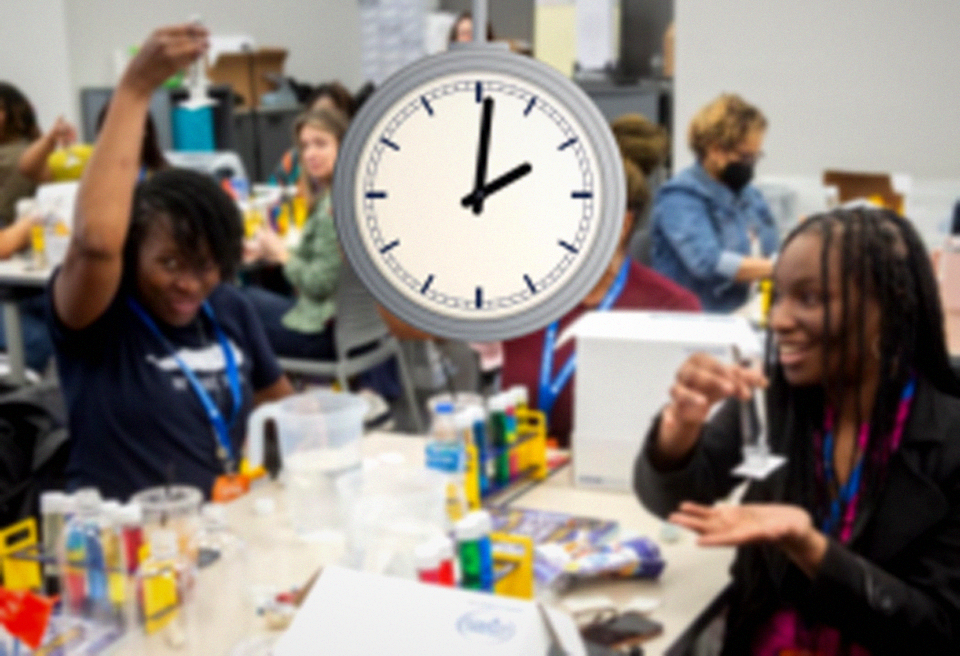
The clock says **2:01**
